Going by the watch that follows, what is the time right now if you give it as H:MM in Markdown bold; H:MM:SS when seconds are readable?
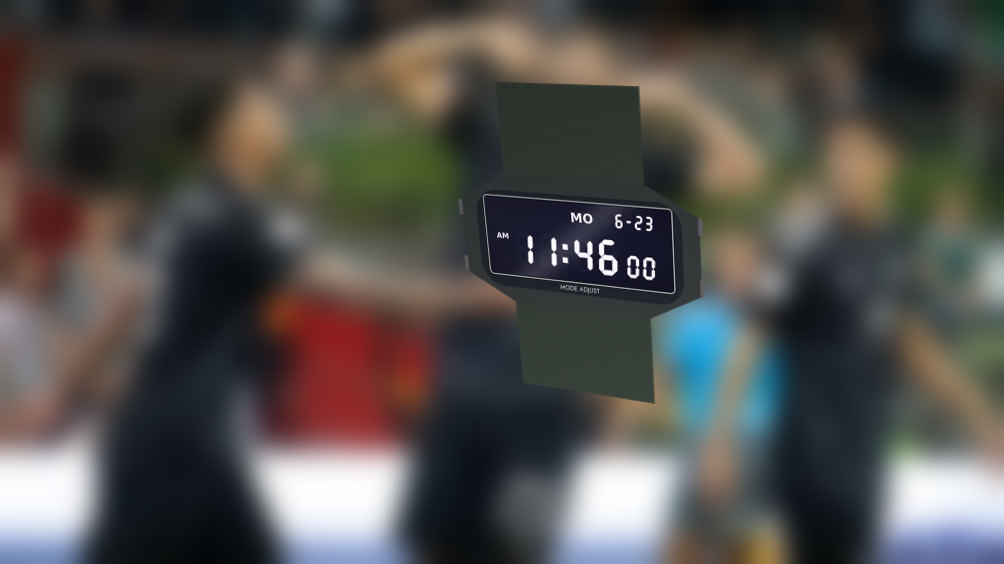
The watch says **11:46:00**
